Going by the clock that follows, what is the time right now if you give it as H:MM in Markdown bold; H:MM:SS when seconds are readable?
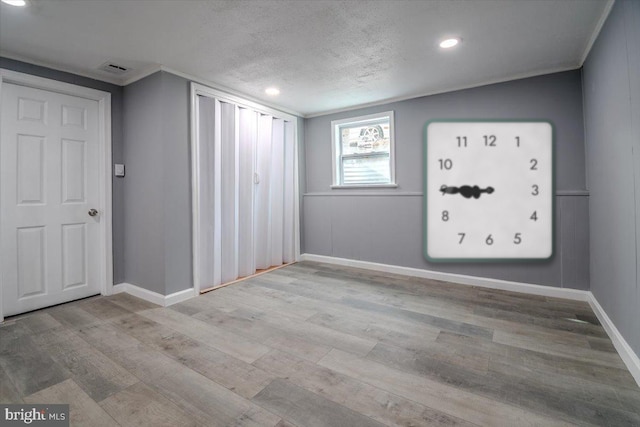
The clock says **8:45**
